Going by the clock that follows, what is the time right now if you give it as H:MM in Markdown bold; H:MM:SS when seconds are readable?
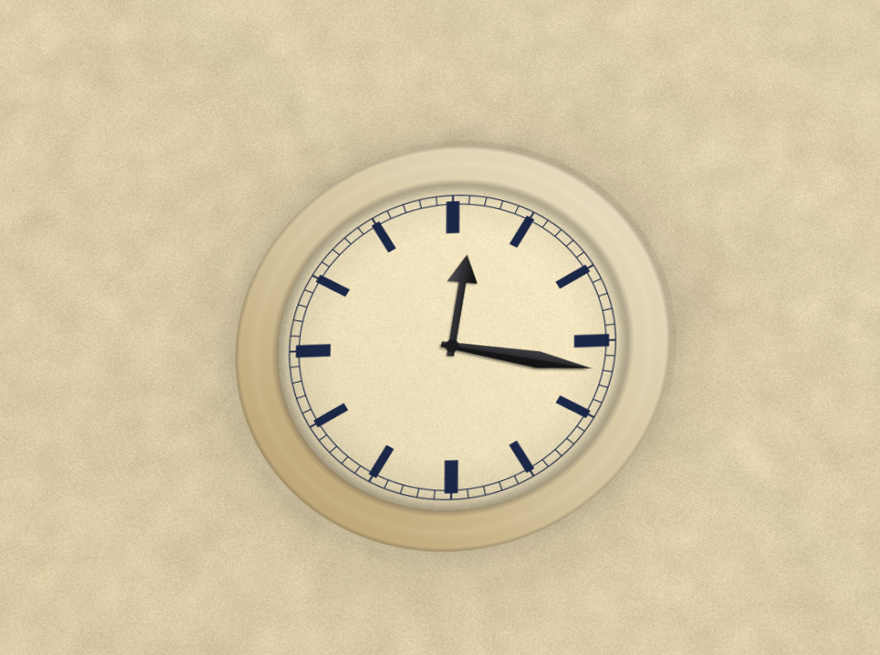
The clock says **12:17**
